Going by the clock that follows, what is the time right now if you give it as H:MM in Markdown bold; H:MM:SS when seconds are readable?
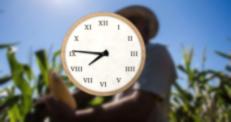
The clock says **7:46**
